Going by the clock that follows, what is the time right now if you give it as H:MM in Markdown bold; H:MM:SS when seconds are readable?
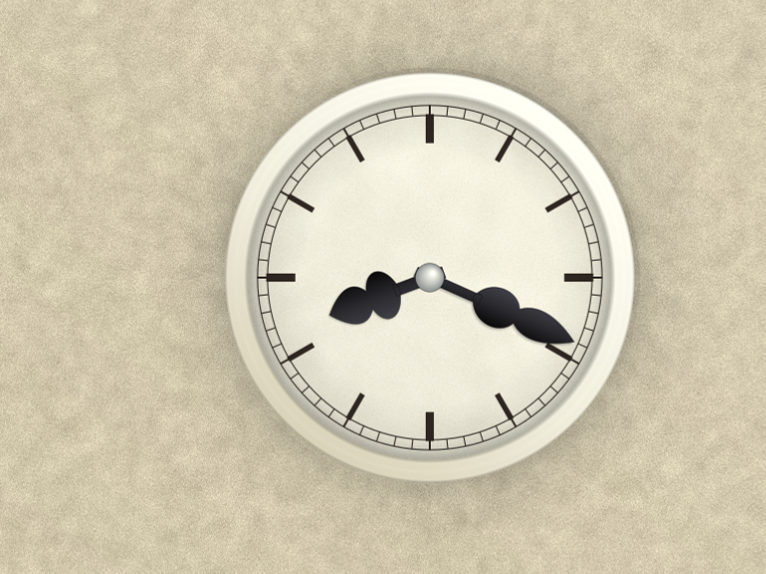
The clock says **8:19**
